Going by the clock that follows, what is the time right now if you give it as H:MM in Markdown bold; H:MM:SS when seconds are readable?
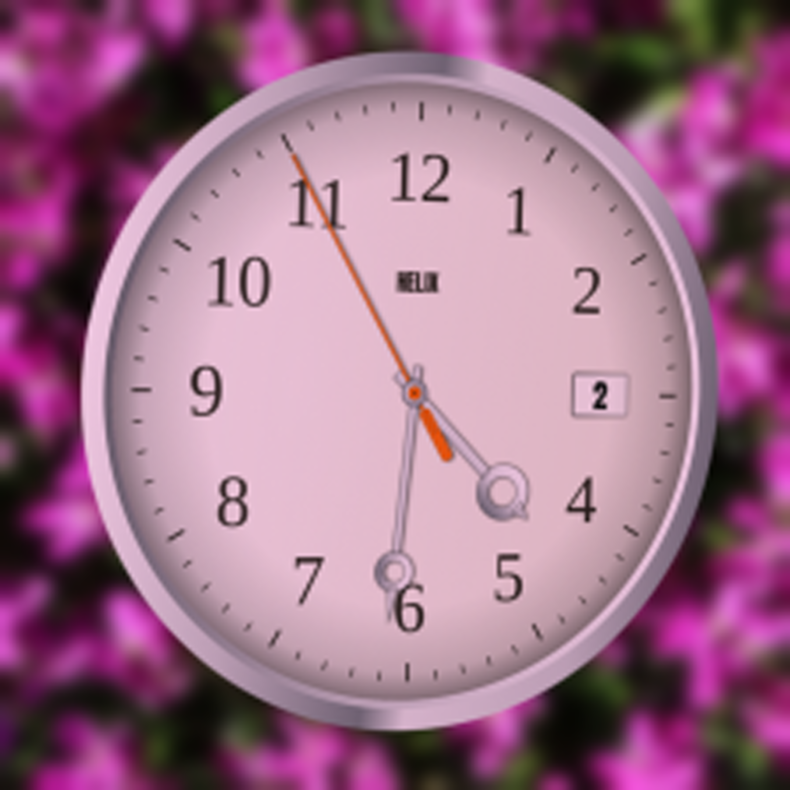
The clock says **4:30:55**
